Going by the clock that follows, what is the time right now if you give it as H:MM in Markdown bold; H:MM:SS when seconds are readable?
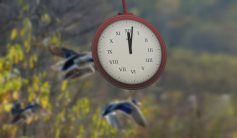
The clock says **12:02**
